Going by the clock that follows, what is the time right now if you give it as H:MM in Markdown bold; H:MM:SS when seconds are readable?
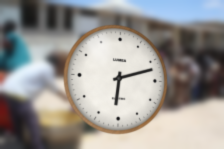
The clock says **6:12**
